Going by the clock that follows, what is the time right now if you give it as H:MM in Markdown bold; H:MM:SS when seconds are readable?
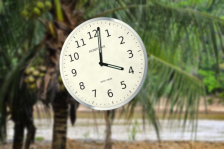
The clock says **4:02**
